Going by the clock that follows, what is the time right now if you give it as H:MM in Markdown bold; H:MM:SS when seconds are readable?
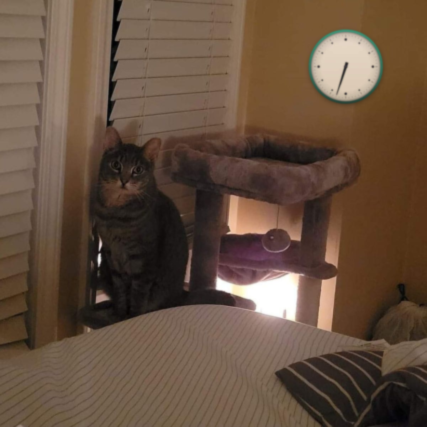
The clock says **6:33**
